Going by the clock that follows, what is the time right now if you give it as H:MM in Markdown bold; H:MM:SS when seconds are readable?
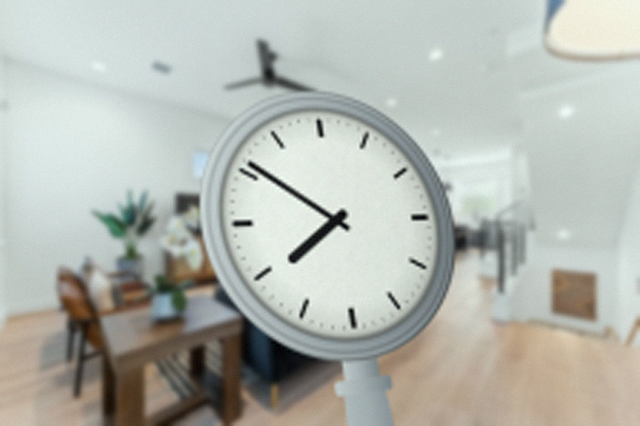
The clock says **7:51**
